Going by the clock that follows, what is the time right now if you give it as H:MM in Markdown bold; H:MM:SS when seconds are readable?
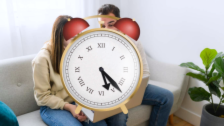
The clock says **5:23**
